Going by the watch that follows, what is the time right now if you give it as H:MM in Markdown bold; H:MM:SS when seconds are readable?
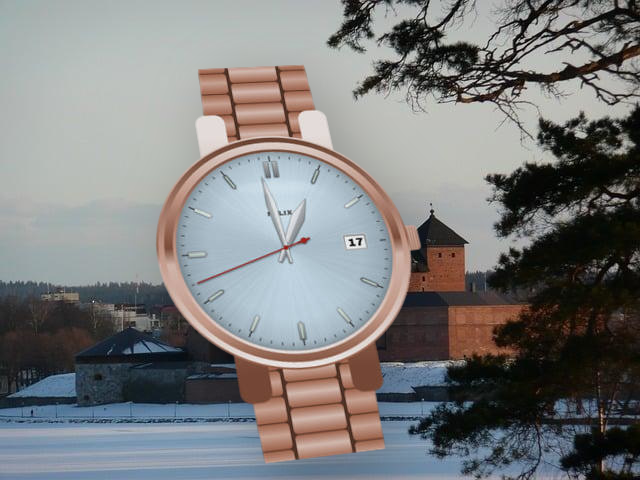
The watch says **12:58:42**
